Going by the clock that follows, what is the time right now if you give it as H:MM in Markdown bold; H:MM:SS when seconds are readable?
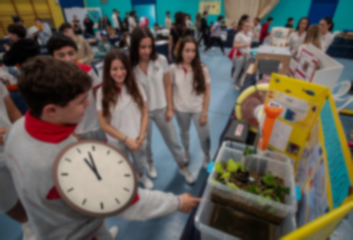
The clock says **10:58**
